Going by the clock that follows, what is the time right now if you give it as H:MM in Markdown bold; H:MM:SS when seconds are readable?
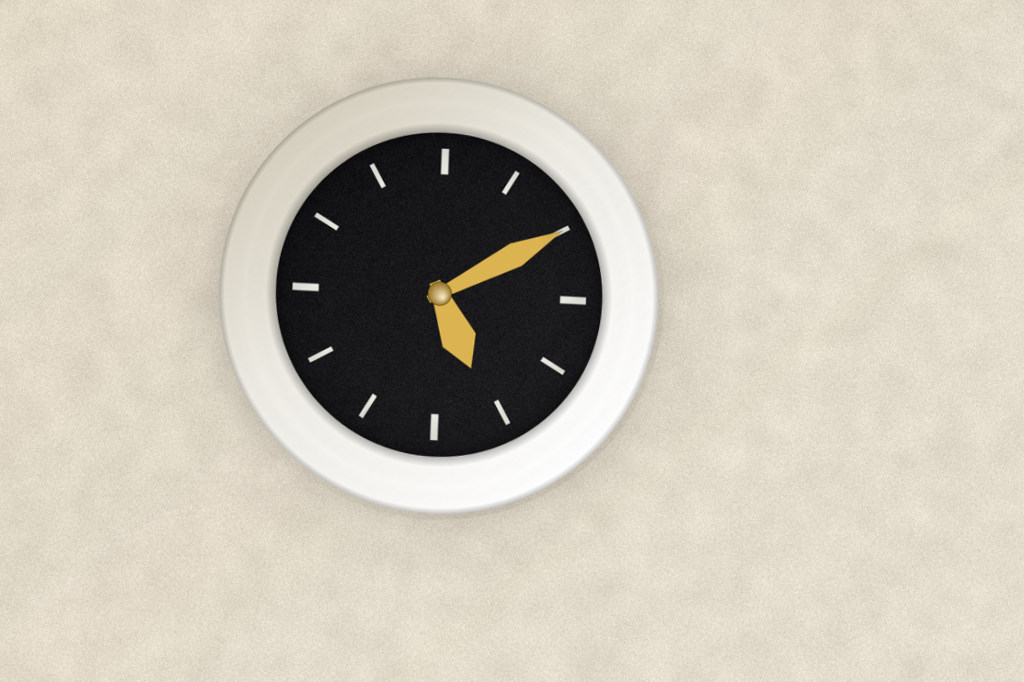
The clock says **5:10**
